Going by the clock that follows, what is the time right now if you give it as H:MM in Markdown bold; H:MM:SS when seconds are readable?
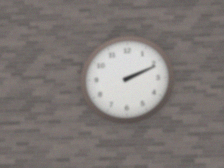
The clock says **2:11**
